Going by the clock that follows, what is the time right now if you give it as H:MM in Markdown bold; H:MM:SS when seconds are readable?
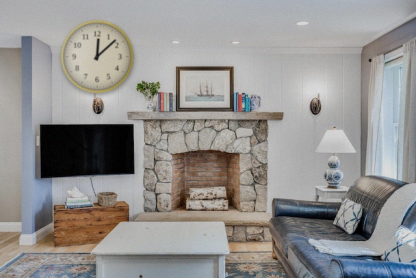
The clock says **12:08**
